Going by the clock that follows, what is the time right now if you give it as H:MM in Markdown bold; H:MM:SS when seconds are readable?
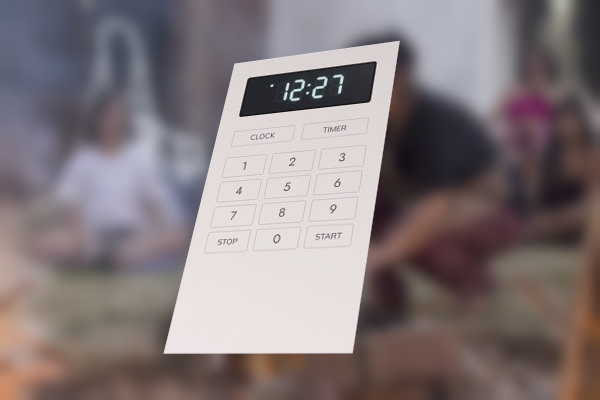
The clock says **12:27**
